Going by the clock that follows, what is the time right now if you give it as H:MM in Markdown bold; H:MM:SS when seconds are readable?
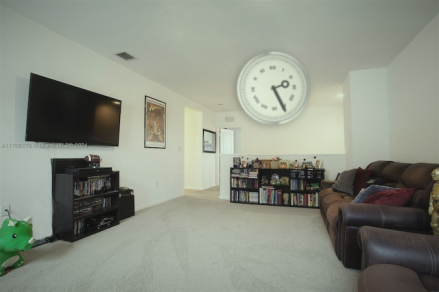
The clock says **2:26**
